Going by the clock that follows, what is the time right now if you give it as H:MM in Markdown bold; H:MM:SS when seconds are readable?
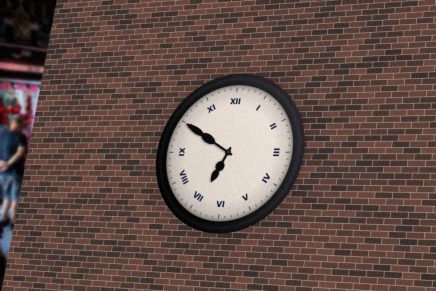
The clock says **6:50**
